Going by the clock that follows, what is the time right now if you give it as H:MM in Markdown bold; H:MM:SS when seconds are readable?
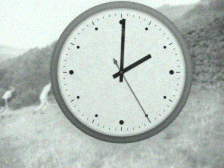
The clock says **2:00:25**
